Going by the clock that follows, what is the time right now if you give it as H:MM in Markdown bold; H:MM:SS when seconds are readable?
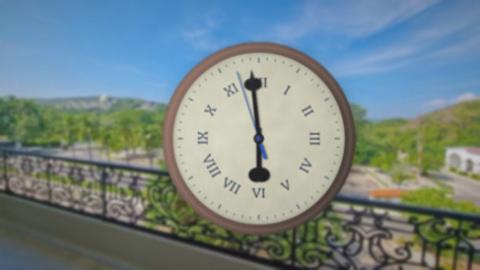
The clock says **5:58:57**
